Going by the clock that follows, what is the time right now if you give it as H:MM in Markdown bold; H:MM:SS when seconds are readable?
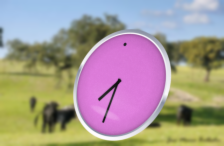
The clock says **7:32**
